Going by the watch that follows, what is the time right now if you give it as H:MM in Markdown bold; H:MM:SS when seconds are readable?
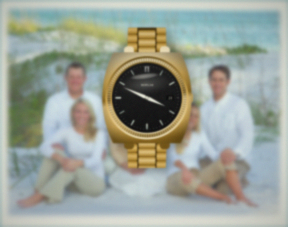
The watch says **3:49**
